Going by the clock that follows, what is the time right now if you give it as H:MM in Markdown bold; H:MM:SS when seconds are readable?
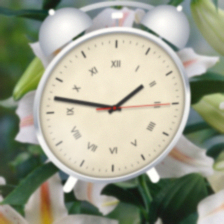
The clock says **1:47:15**
